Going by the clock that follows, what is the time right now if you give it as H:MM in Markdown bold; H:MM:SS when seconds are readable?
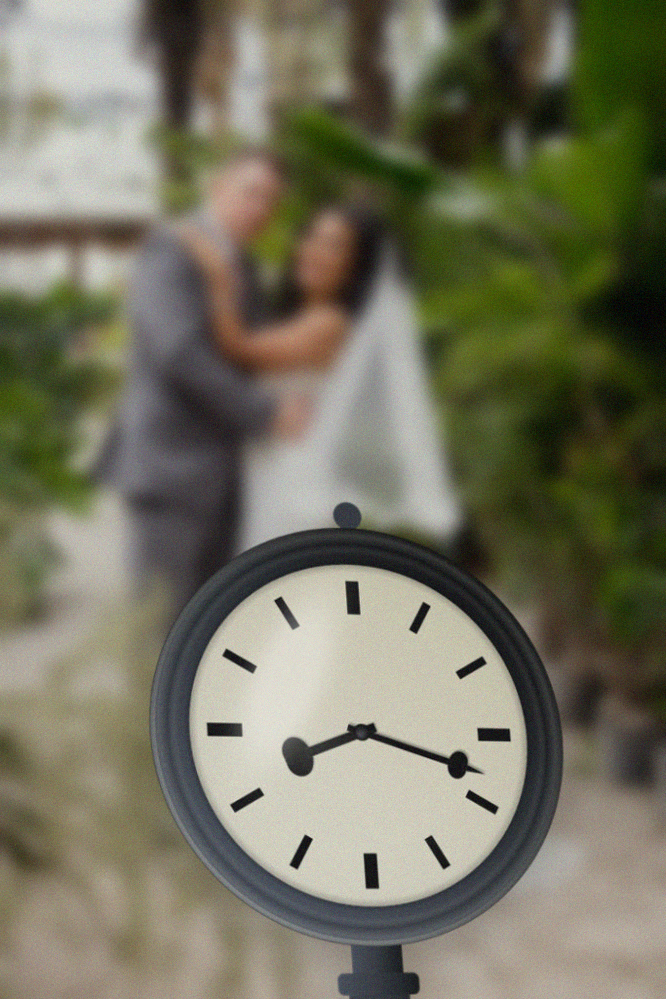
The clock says **8:18**
